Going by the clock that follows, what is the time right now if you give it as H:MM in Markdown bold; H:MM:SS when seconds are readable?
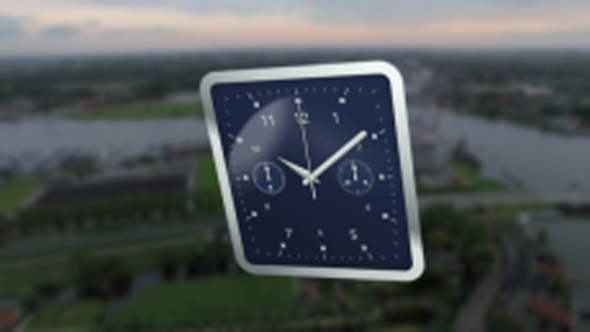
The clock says **10:09**
